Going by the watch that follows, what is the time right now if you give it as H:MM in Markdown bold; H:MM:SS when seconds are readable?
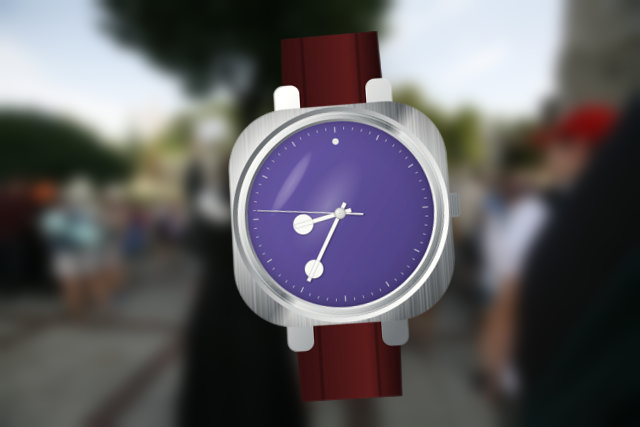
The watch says **8:34:46**
